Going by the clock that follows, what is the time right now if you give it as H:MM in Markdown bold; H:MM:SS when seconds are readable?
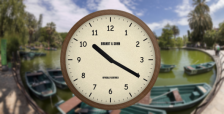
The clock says **10:20**
